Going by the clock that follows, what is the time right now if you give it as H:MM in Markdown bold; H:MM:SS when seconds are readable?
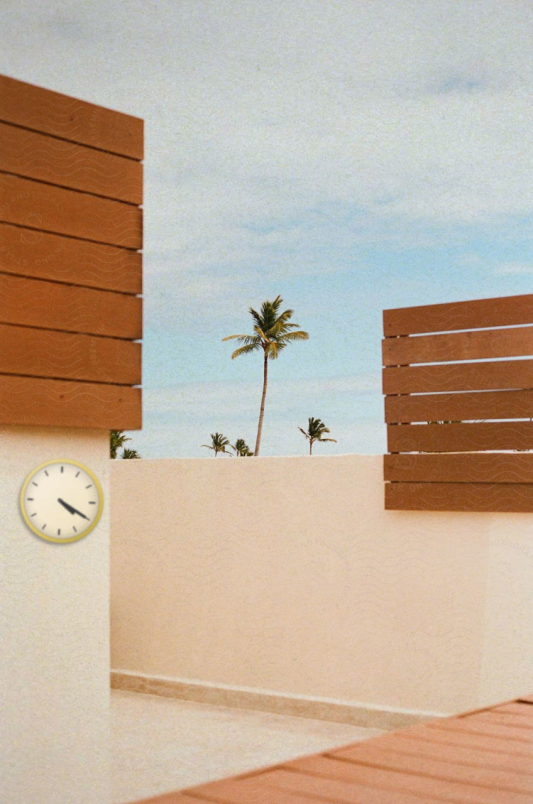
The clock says **4:20**
